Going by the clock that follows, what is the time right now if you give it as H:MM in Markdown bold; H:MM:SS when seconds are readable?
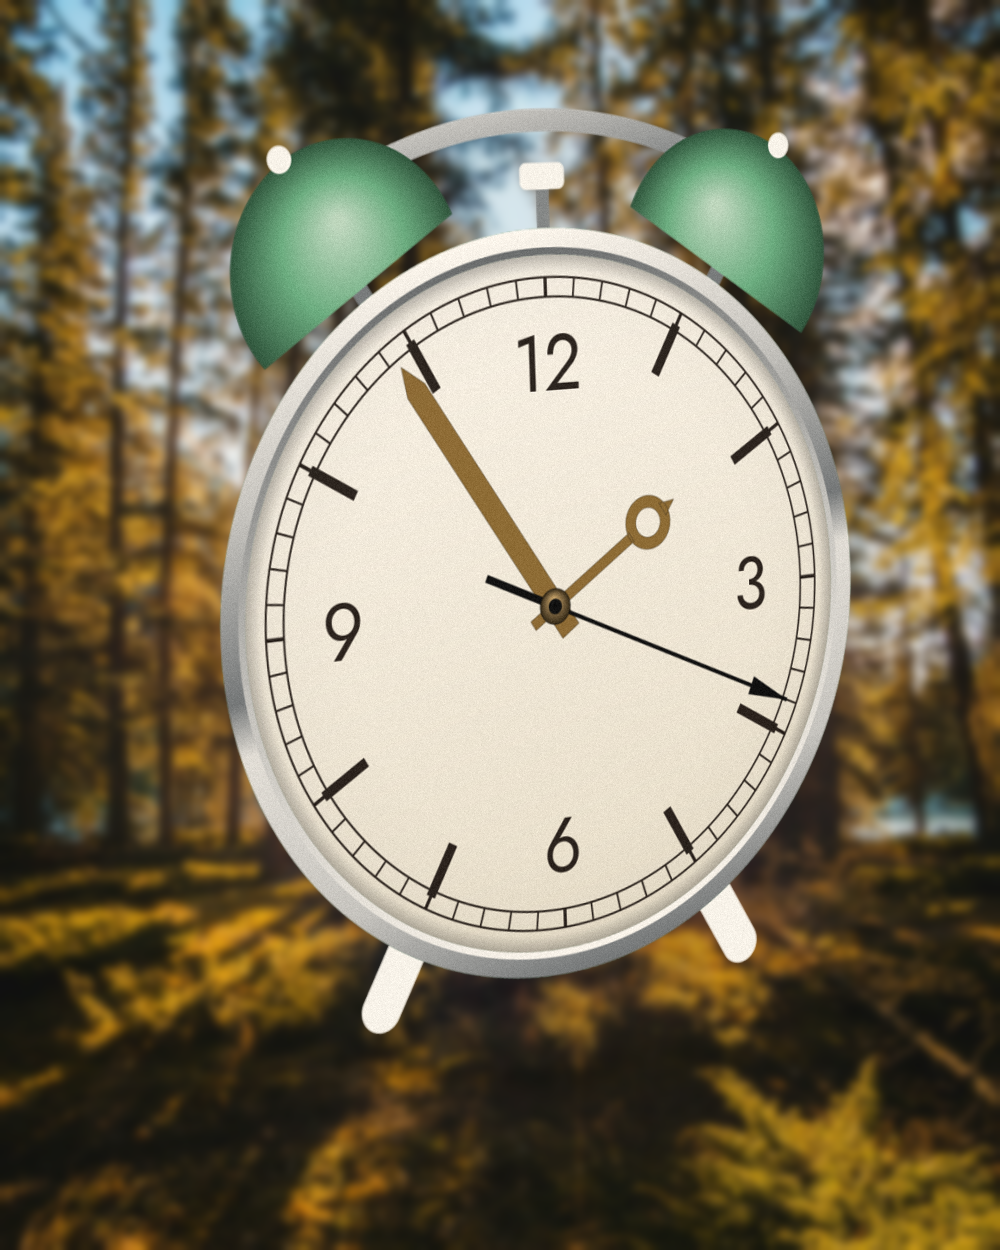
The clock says **1:54:19**
